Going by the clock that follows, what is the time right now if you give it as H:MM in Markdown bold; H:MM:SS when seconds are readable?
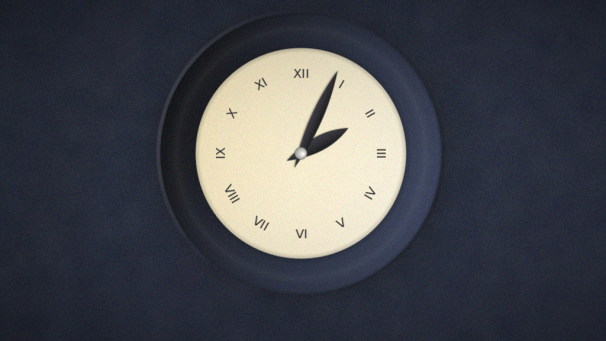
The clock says **2:04**
